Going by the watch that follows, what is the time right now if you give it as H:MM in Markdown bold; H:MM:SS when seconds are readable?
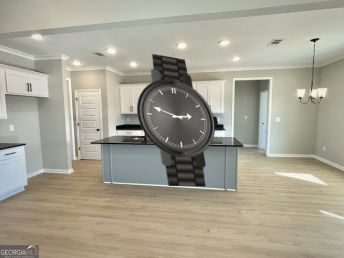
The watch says **2:48**
